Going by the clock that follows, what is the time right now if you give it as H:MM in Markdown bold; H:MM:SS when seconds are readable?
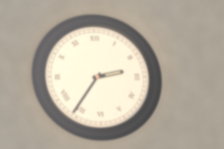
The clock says **2:36**
